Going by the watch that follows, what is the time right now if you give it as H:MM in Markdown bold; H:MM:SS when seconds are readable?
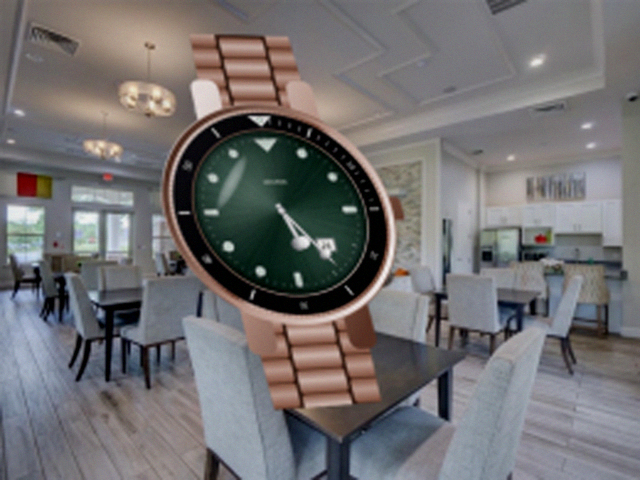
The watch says **5:24**
